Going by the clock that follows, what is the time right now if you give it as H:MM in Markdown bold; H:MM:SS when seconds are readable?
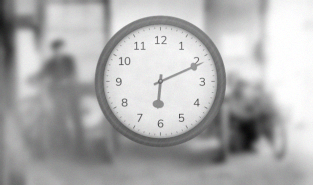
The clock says **6:11**
